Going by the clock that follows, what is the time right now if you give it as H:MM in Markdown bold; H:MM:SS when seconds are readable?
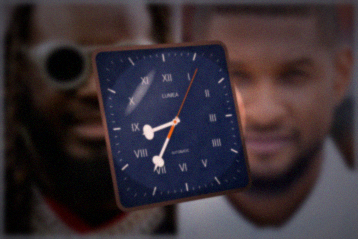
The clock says **8:36:06**
